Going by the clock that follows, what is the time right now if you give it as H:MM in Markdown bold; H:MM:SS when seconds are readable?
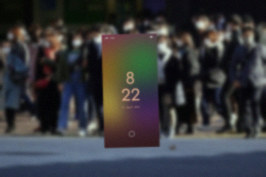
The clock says **8:22**
